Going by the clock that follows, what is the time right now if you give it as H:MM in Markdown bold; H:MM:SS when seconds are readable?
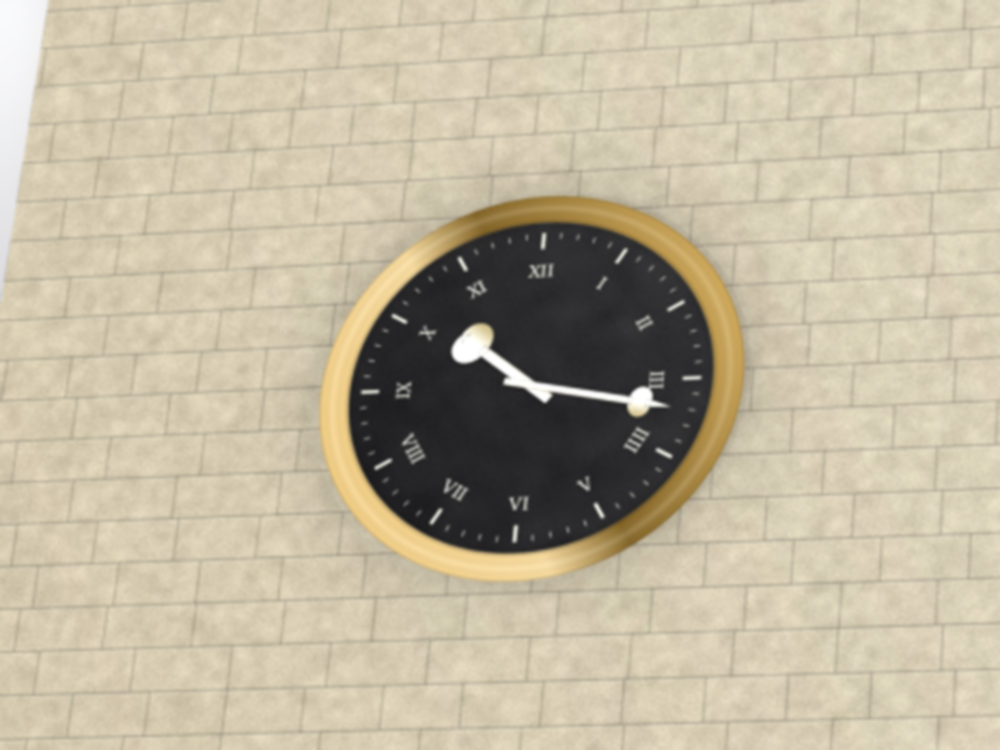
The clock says **10:17**
